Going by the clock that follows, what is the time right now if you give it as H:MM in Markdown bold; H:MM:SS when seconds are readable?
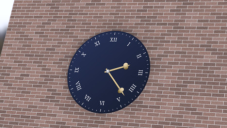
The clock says **2:23**
